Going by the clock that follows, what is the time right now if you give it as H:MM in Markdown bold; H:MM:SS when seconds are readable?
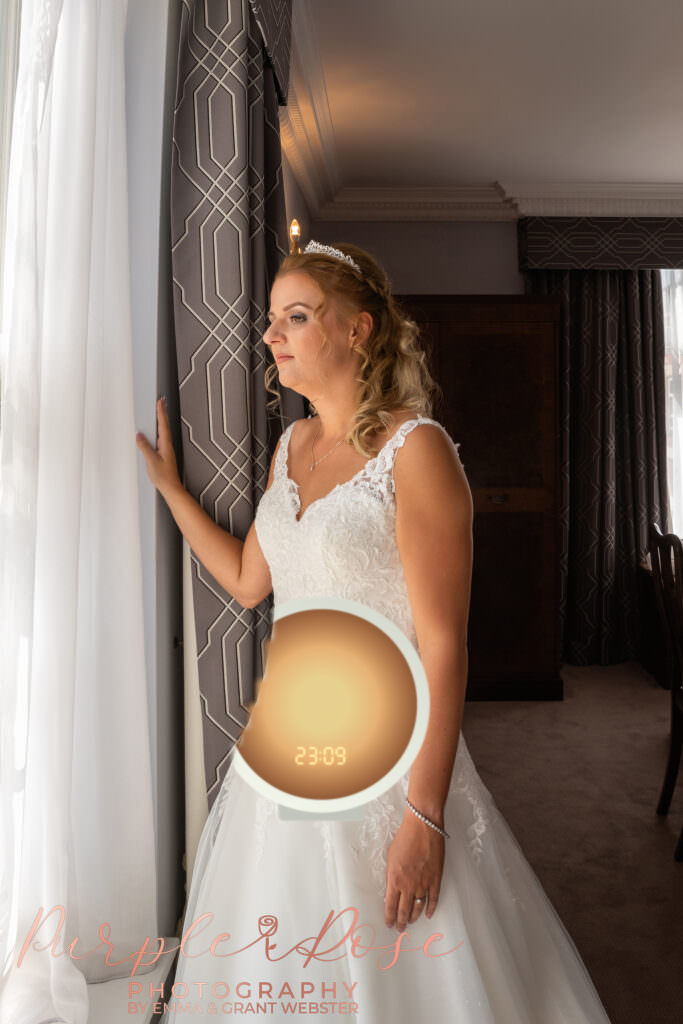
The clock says **23:09**
